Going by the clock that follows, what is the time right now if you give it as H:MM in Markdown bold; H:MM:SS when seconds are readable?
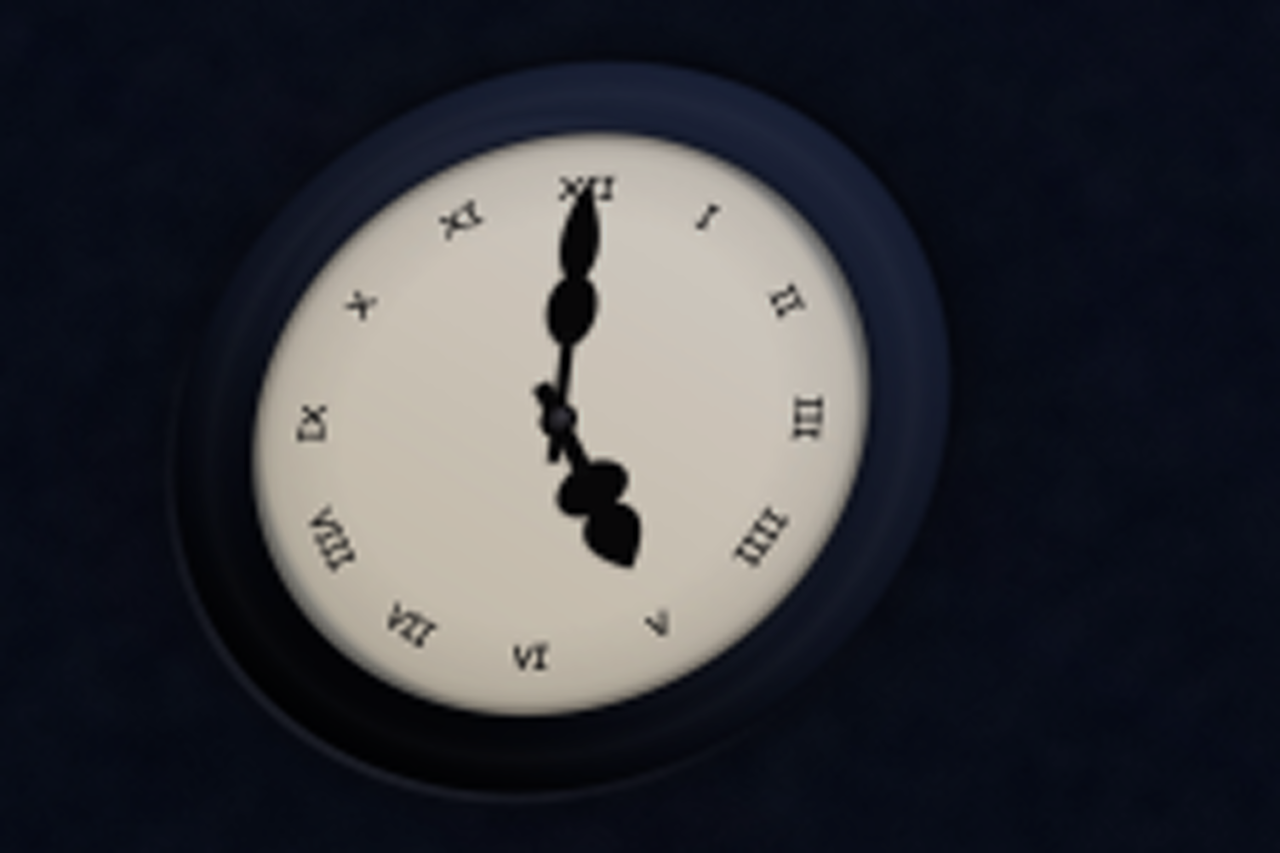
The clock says **5:00**
